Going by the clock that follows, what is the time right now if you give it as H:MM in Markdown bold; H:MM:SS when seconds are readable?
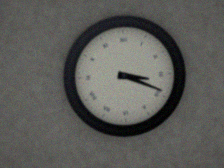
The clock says **3:19**
